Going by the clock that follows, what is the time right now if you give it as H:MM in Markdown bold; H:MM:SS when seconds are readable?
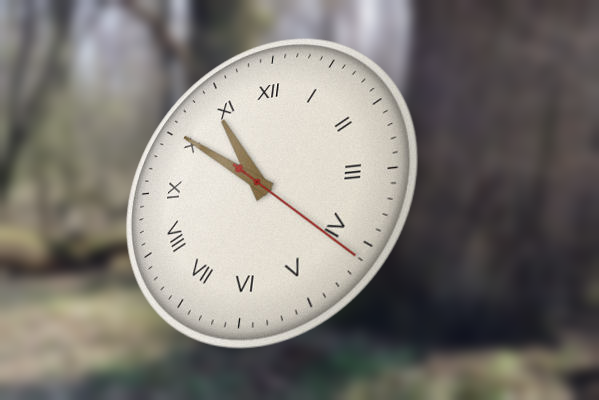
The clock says **10:50:21**
